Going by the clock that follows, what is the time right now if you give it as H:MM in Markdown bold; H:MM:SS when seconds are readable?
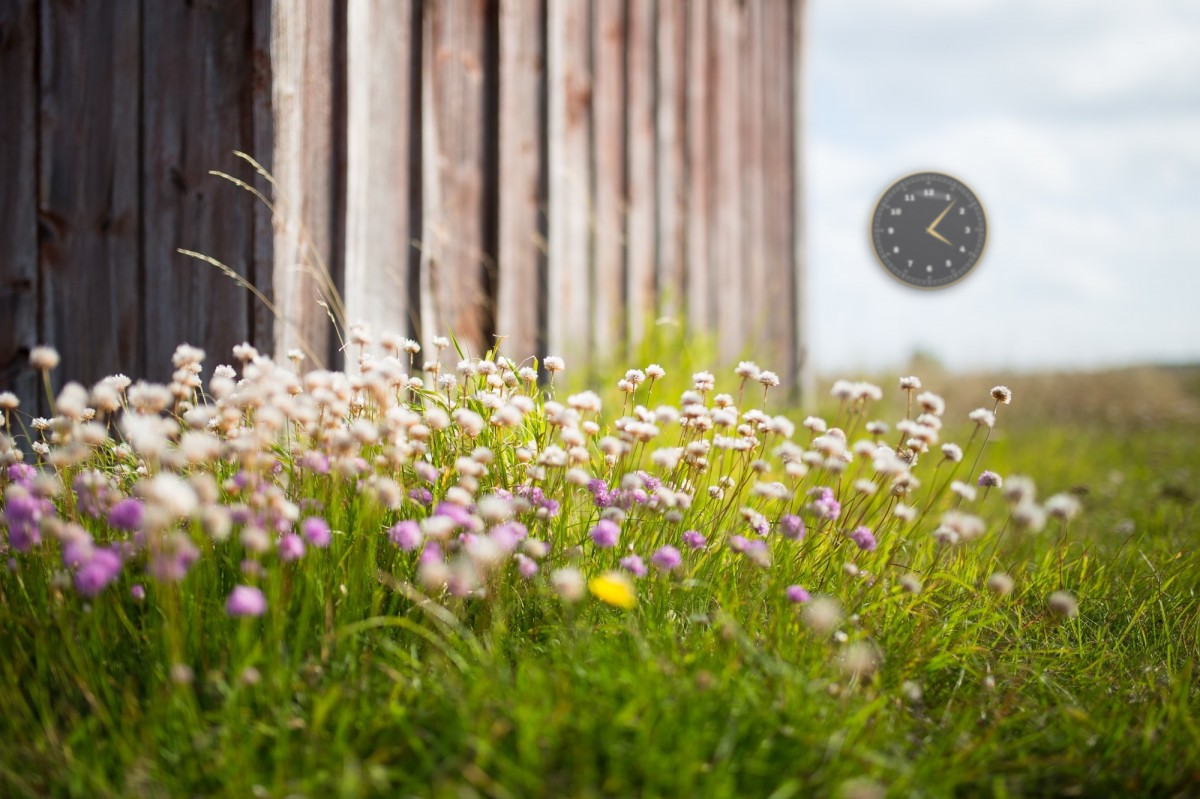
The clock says **4:07**
